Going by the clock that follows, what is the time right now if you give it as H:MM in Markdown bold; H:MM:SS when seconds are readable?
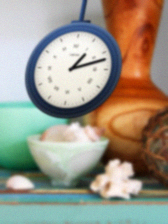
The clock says **1:12**
